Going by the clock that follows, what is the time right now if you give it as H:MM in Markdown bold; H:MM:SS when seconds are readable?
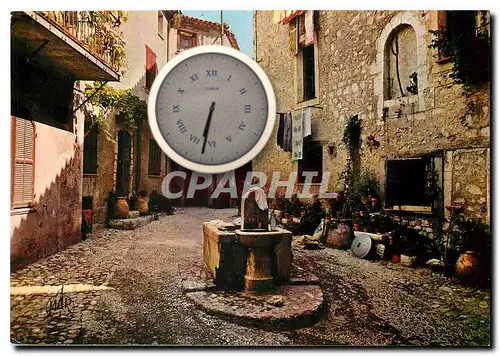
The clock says **6:32**
